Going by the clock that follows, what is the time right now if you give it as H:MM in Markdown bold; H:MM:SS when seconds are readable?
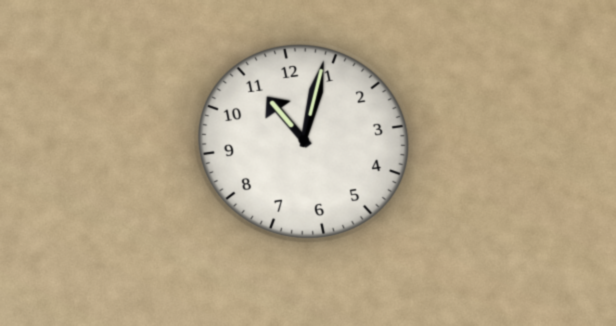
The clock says **11:04**
